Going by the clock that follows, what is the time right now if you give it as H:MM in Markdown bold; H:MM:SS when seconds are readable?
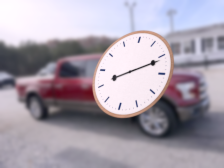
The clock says **8:11**
